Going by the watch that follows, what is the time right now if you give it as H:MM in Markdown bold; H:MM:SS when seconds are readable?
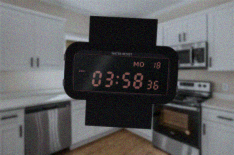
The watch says **3:58:36**
